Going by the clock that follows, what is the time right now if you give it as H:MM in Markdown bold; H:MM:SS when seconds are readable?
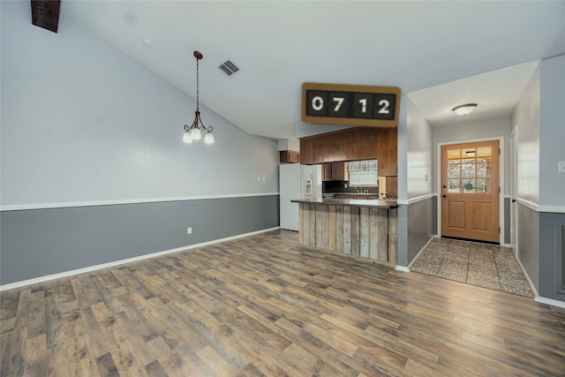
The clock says **7:12**
